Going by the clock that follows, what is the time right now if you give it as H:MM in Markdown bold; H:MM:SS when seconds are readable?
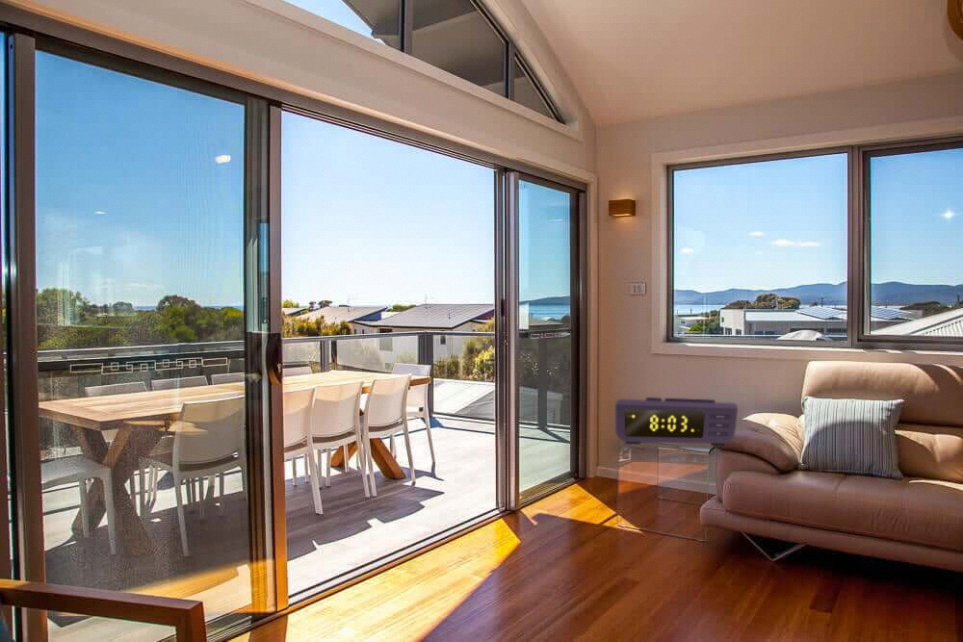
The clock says **8:03**
